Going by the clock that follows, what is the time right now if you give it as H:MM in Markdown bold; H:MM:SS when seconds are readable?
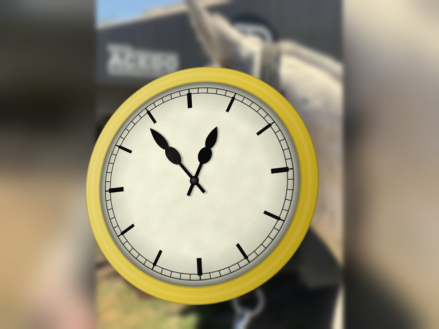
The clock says **12:54**
